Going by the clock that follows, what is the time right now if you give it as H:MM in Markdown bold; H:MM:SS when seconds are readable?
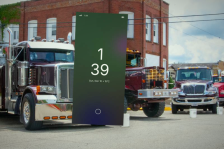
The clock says **1:39**
